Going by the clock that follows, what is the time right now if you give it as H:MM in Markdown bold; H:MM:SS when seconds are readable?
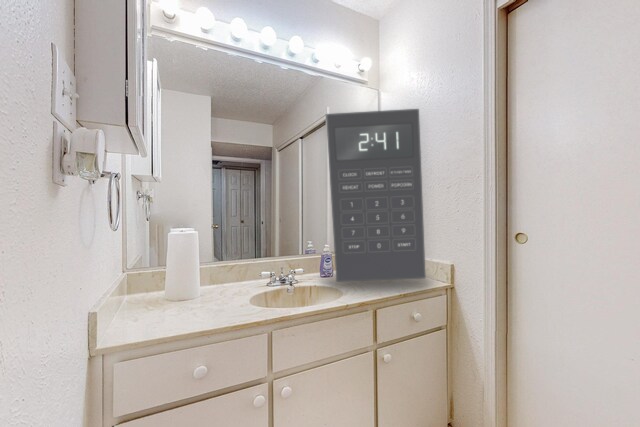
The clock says **2:41**
